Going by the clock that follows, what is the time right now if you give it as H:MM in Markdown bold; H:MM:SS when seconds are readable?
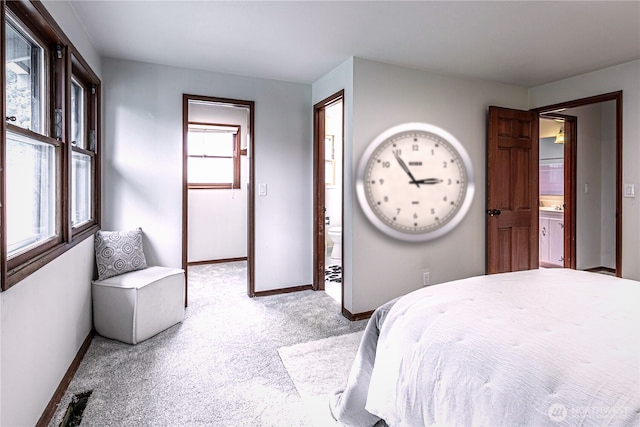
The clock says **2:54**
